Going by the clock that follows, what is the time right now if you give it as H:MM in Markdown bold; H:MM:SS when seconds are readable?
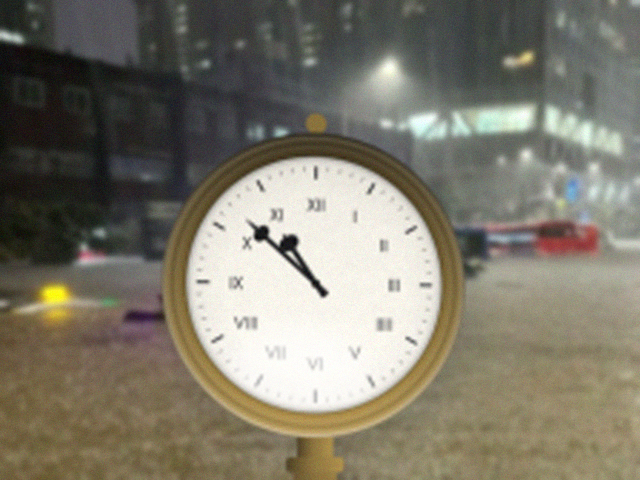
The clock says **10:52**
